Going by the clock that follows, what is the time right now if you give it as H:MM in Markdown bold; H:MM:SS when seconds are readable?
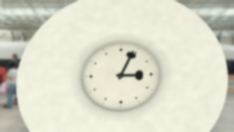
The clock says **3:04**
